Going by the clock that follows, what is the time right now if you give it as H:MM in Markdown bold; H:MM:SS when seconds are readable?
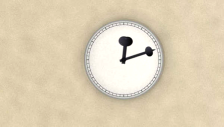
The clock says **12:12**
